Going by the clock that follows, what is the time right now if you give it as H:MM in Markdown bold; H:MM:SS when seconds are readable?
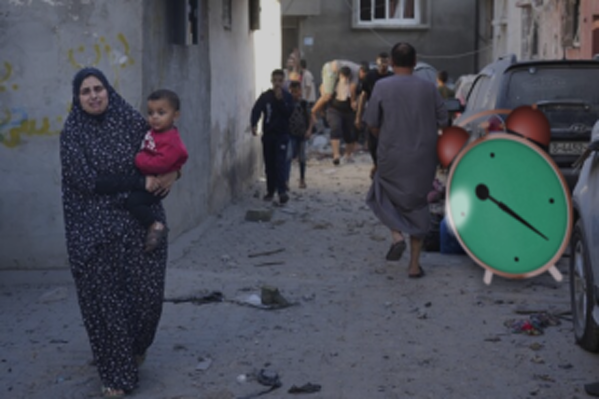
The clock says **10:22**
